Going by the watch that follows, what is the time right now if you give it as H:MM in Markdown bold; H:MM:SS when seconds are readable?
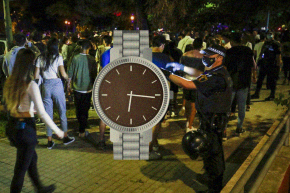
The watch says **6:16**
